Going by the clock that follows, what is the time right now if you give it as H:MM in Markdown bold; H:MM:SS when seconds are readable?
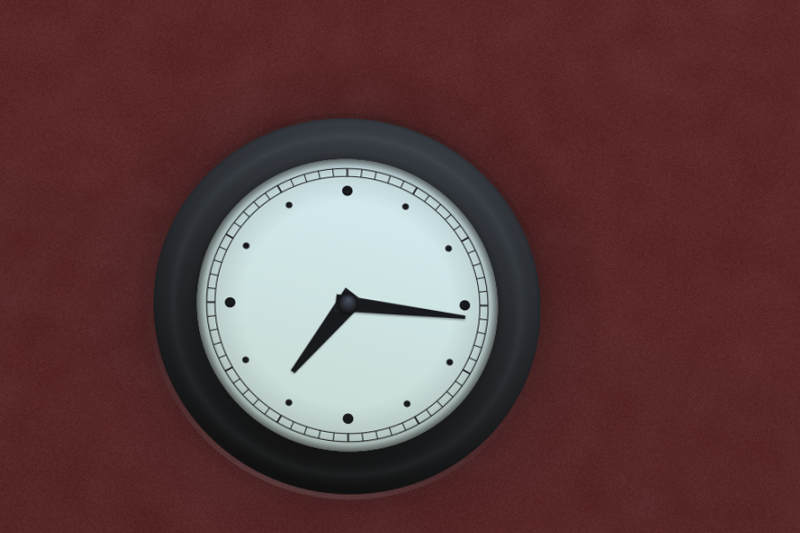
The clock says **7:16**
